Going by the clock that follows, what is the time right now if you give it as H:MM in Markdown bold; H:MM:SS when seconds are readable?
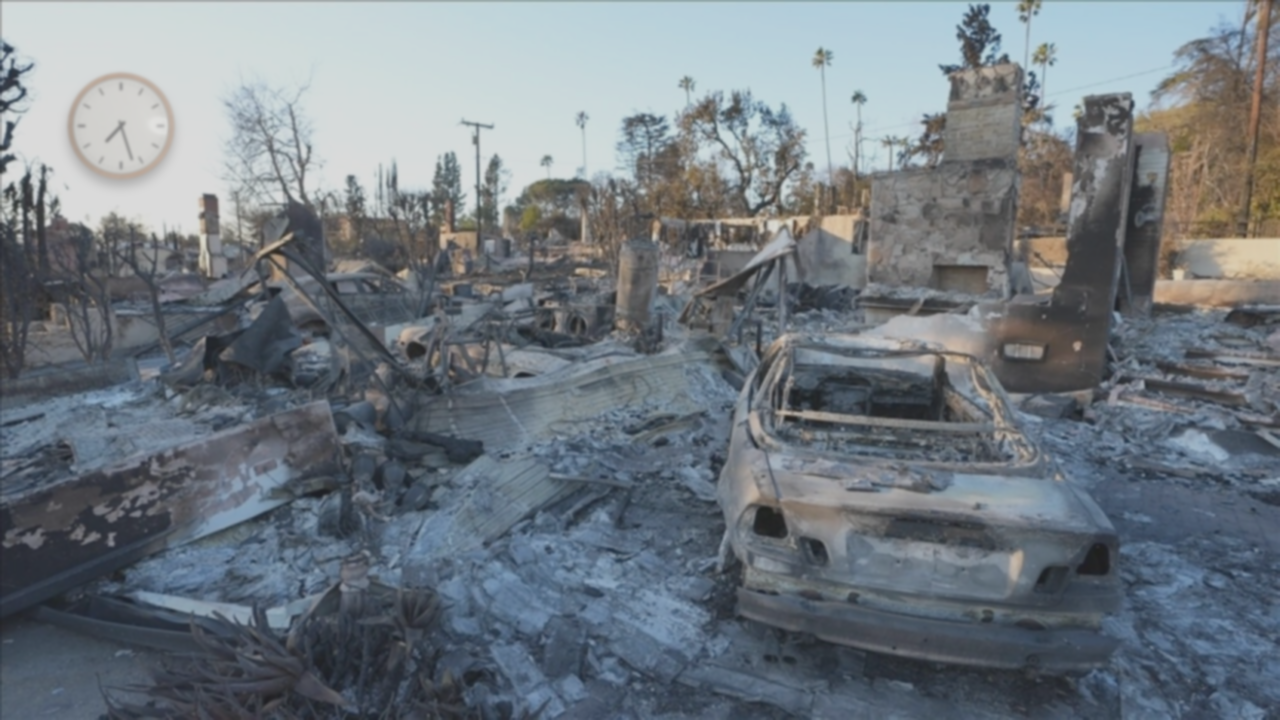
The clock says **7:27**
